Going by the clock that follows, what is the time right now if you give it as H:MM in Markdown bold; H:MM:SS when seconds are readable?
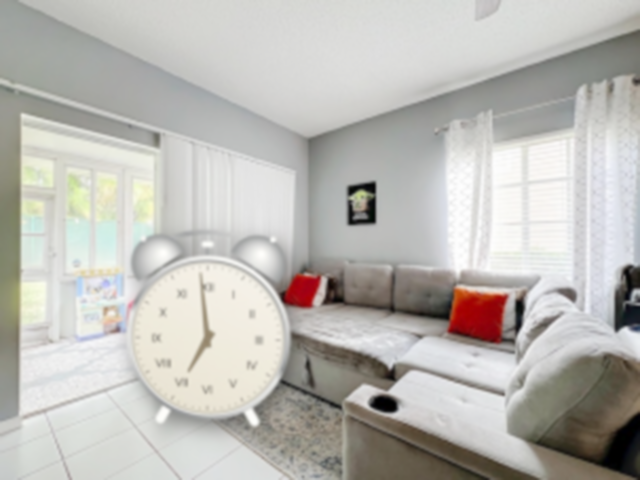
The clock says **6:59**
